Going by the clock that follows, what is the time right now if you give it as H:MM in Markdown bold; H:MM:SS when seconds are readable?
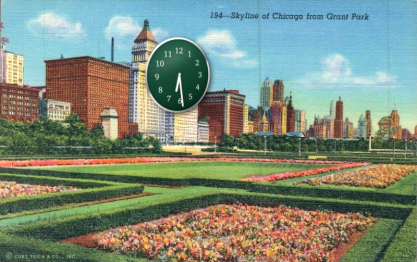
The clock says **6:29**
